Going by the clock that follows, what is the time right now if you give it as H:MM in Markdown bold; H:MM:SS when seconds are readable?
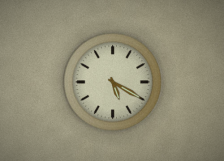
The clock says **5:20**
